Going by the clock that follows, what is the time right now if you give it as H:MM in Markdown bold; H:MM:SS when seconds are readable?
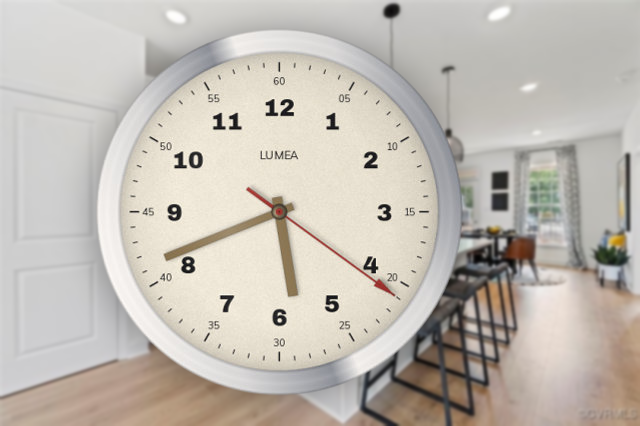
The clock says **5:41:21**
